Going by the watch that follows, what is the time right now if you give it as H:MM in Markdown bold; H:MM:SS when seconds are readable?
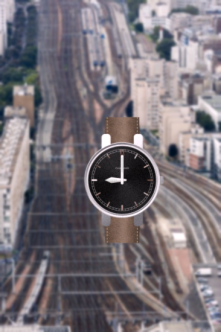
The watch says **9:00**
